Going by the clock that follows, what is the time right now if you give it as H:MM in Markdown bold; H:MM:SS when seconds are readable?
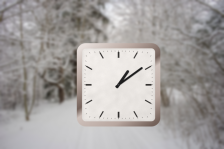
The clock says **1:09**
